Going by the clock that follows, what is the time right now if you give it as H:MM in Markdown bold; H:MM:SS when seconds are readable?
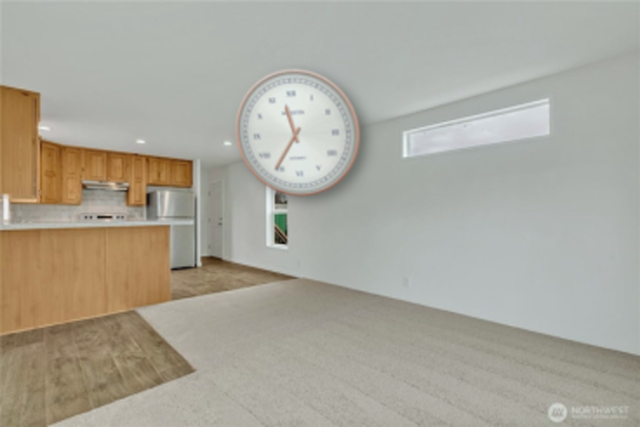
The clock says **11:36**
